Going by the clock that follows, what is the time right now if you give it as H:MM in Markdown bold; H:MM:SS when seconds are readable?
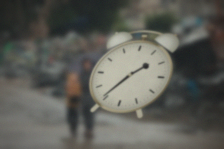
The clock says **1:36**
